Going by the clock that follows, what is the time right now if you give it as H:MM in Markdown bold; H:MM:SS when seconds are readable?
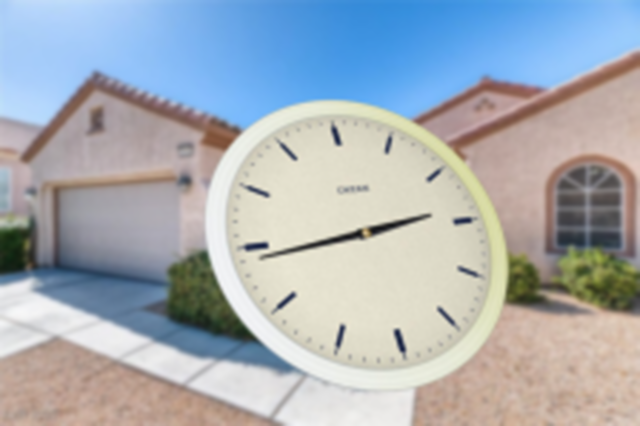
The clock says **2:44**
